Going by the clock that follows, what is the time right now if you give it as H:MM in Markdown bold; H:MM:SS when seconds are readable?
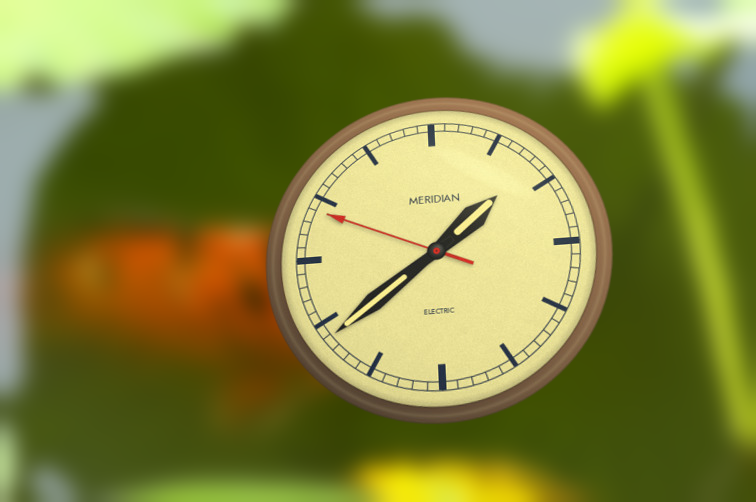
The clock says **1:38:49**
